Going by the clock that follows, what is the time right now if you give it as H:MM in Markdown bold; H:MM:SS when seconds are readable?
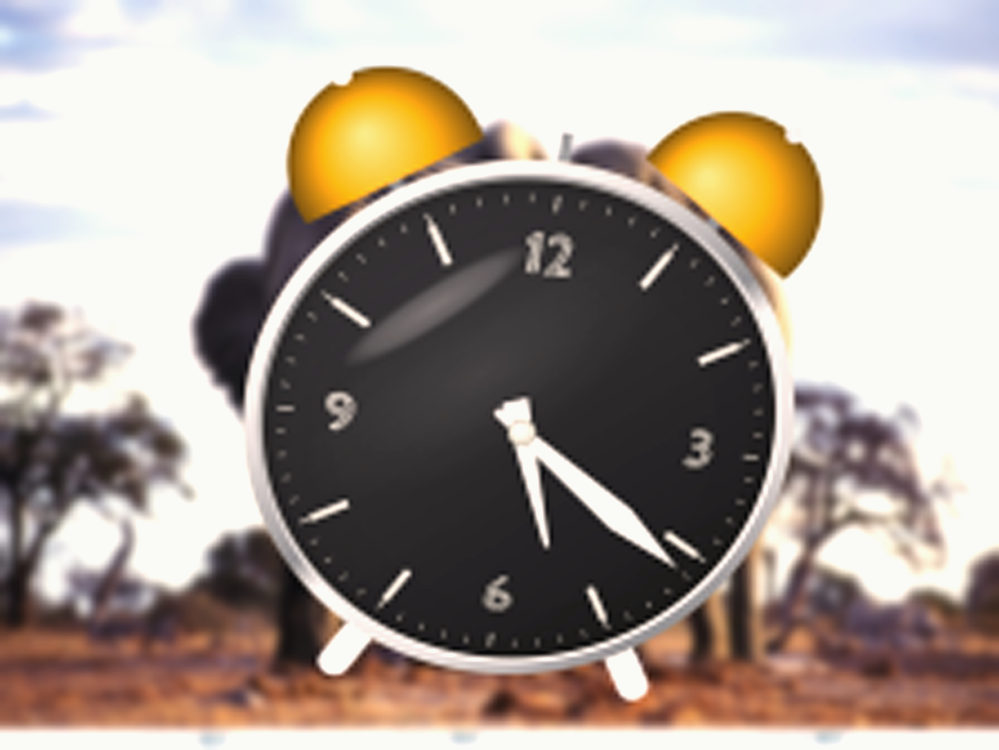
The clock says **5:21**
